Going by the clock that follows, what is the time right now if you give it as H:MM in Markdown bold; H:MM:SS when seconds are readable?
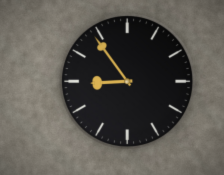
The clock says **8:54**
